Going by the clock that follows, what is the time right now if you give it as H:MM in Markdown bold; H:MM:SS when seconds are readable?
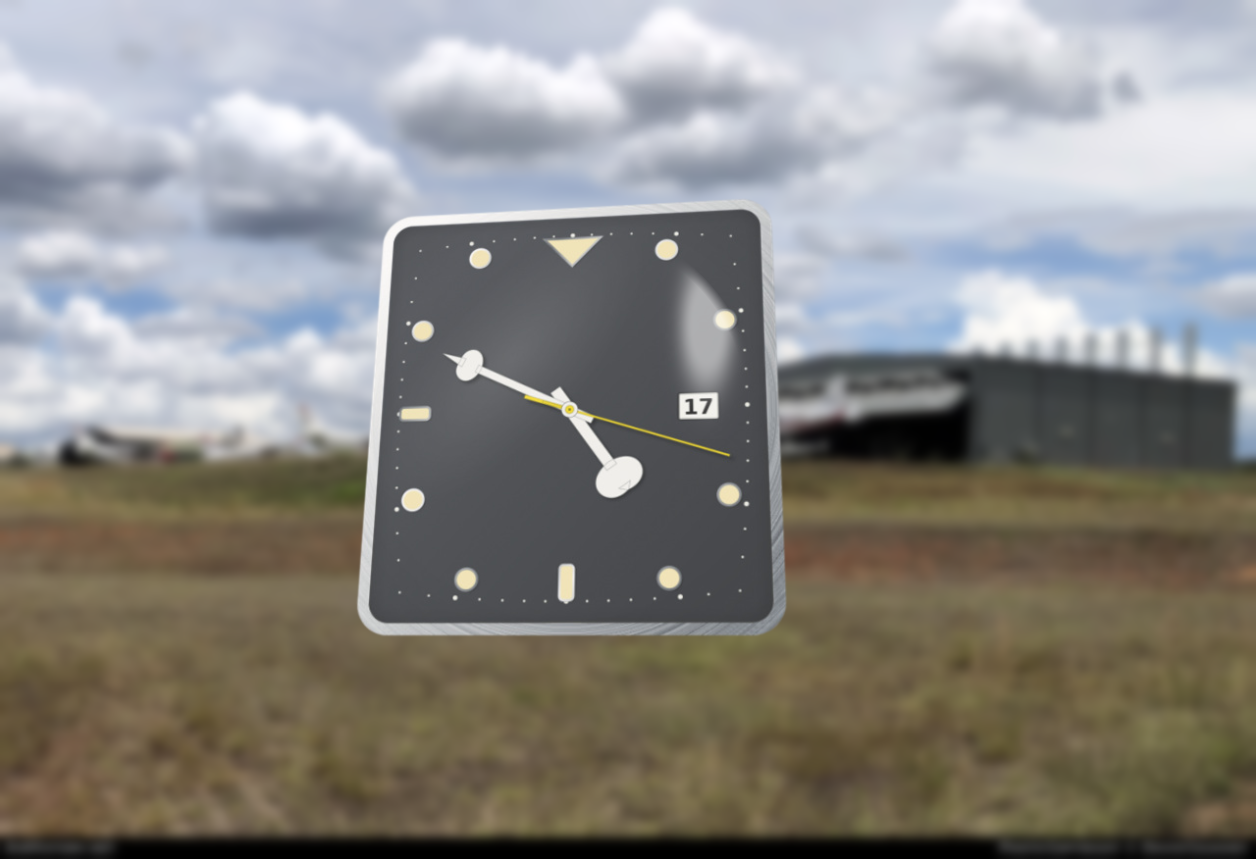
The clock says **4:49:18**
